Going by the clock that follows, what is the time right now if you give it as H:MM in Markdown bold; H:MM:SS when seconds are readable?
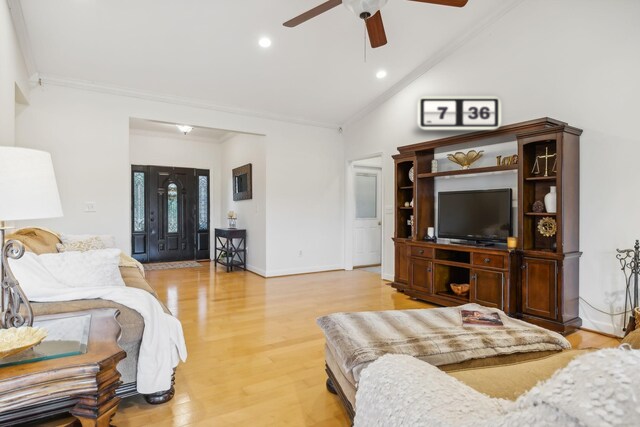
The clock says **7:36**
